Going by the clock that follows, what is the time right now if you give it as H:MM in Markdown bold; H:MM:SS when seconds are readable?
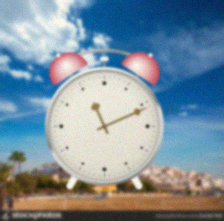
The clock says **11:11**
